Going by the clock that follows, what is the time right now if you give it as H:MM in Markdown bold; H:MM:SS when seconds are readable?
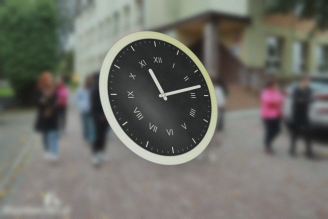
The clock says **11:13**
